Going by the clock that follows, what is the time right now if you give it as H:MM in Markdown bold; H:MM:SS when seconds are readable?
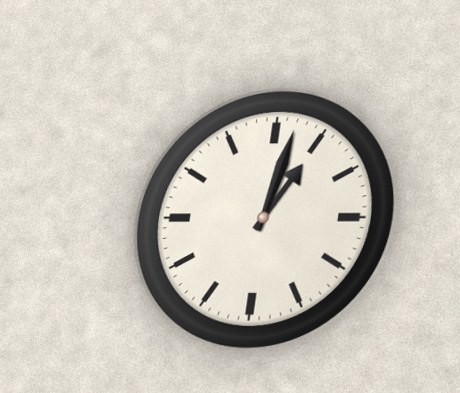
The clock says **1:02**
